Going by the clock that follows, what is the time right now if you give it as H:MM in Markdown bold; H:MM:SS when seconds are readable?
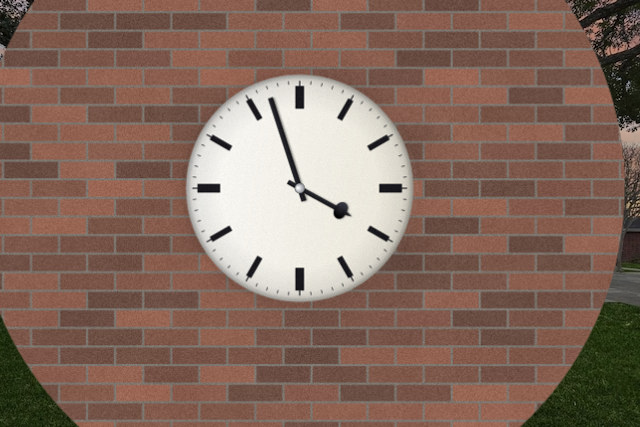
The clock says **3:57**
